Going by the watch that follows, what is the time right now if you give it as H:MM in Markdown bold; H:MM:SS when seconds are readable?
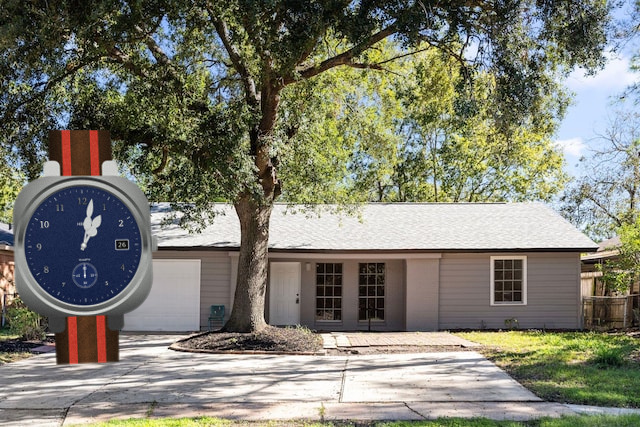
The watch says **1:02**
